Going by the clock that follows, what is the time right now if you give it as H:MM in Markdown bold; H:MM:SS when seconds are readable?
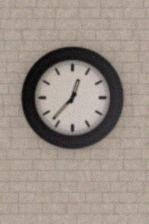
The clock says **12:37**
